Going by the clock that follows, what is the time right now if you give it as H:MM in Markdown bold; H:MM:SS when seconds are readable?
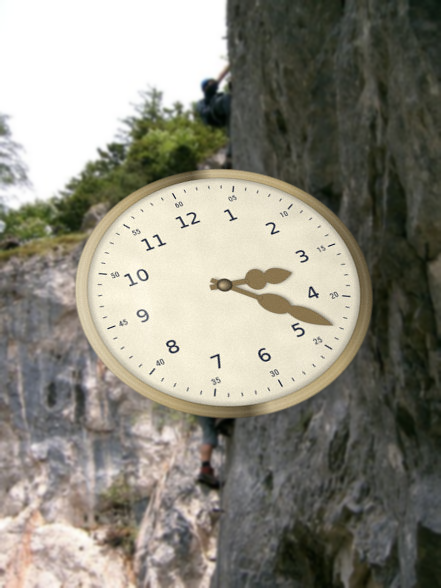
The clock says **3:23**
